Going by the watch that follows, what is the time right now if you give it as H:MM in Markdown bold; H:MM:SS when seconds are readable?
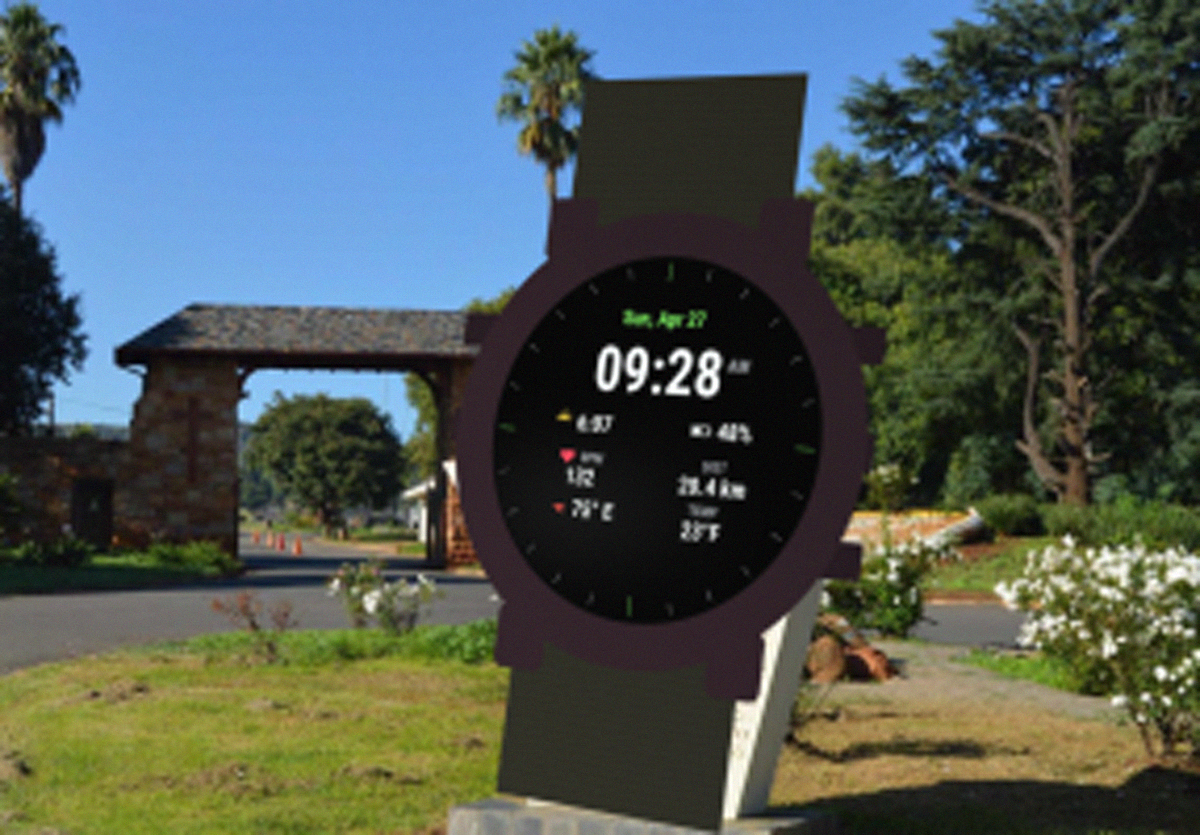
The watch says **9:28**
